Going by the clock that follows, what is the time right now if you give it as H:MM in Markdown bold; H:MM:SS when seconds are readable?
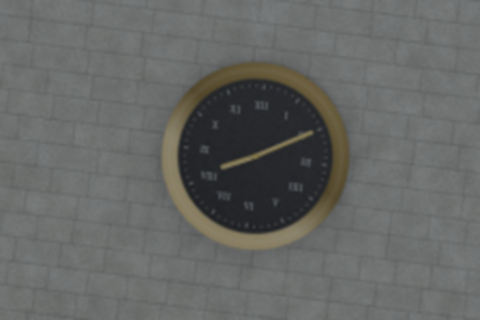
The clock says **8:10**
